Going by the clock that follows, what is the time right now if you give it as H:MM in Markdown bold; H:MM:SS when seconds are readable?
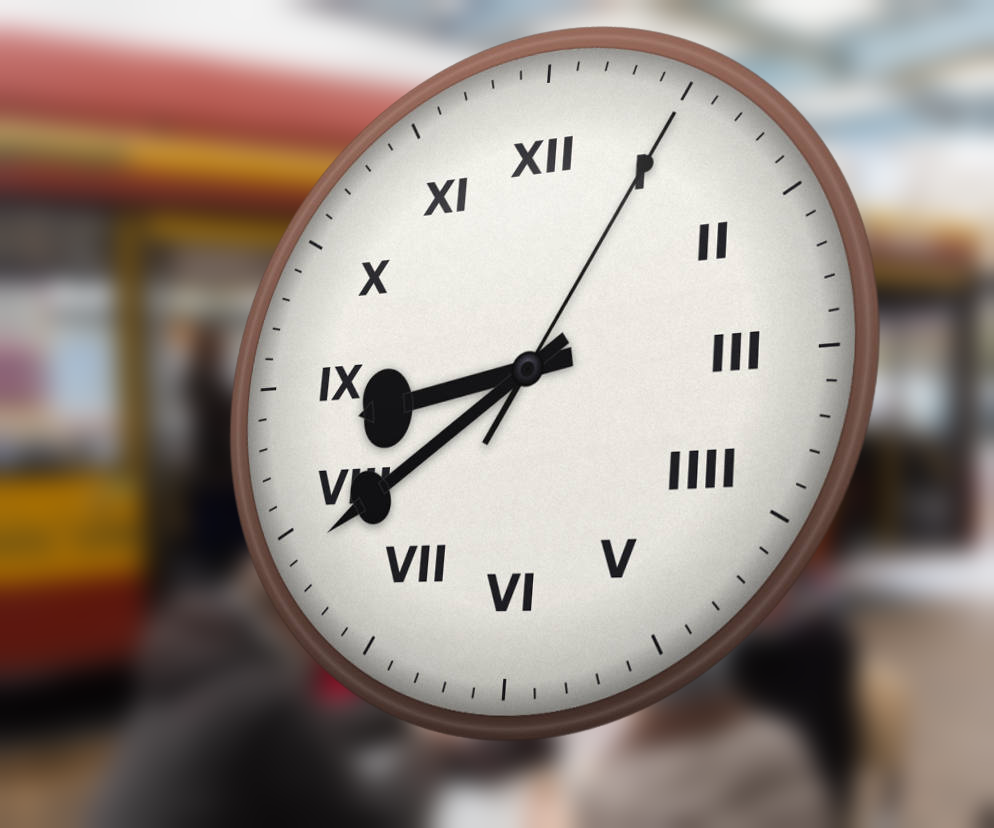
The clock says **8:39:05**
